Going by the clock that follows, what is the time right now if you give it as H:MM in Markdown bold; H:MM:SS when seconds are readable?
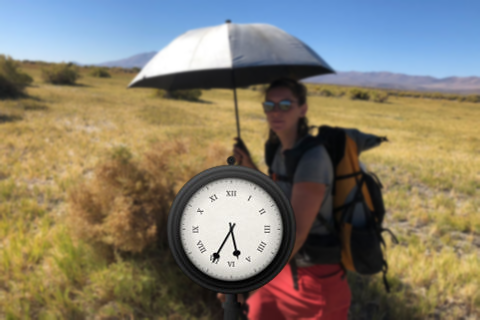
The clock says **5:35**
